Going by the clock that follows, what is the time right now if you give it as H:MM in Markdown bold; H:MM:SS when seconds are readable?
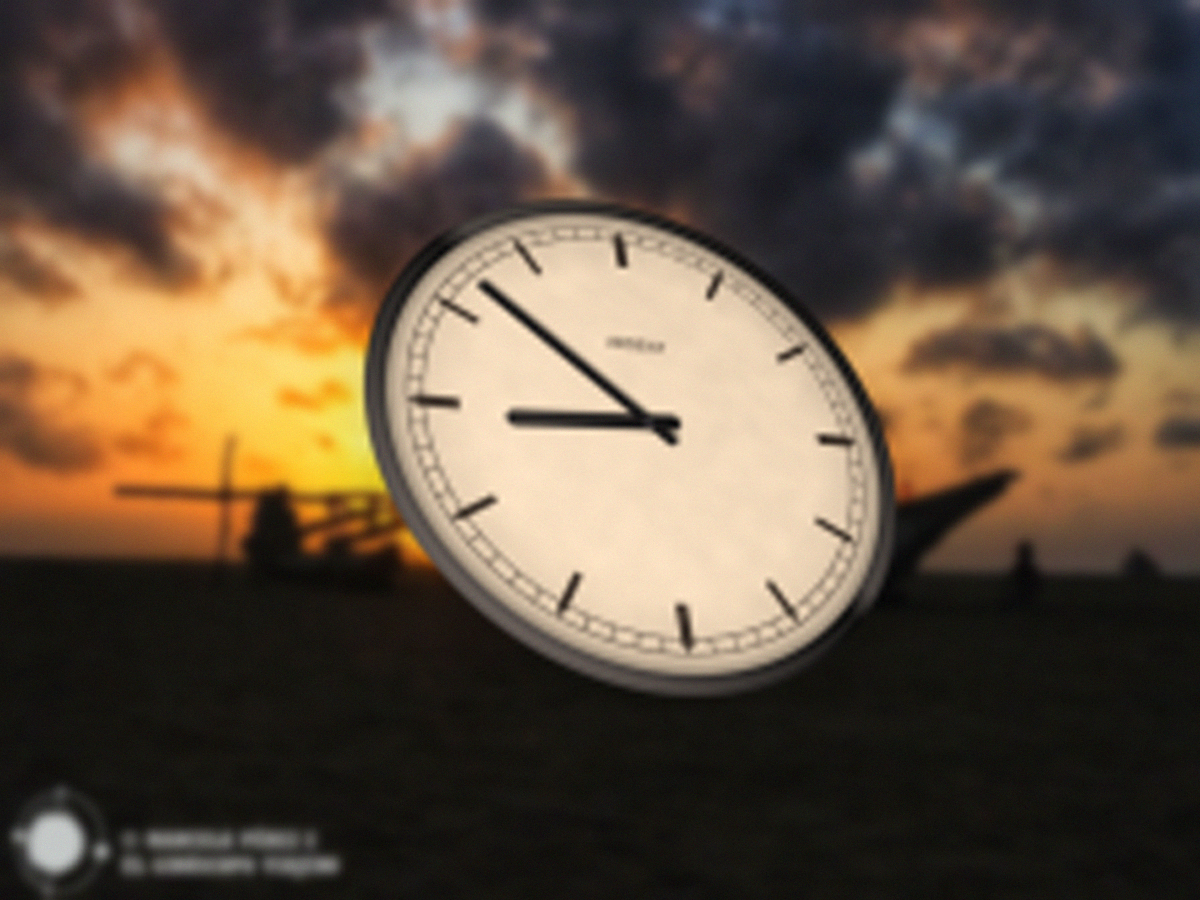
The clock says **8:52**
